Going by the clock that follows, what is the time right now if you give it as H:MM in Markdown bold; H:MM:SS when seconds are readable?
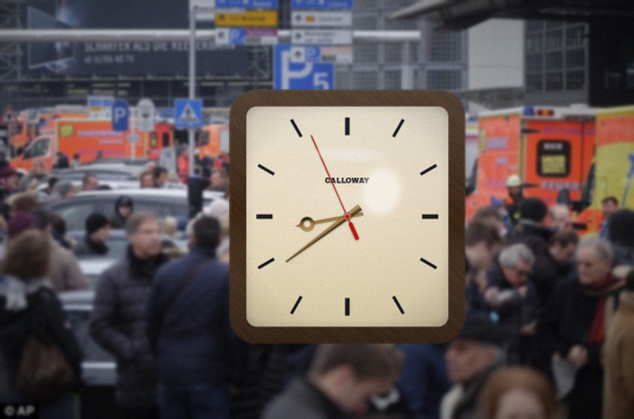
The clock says **8:38:56**
